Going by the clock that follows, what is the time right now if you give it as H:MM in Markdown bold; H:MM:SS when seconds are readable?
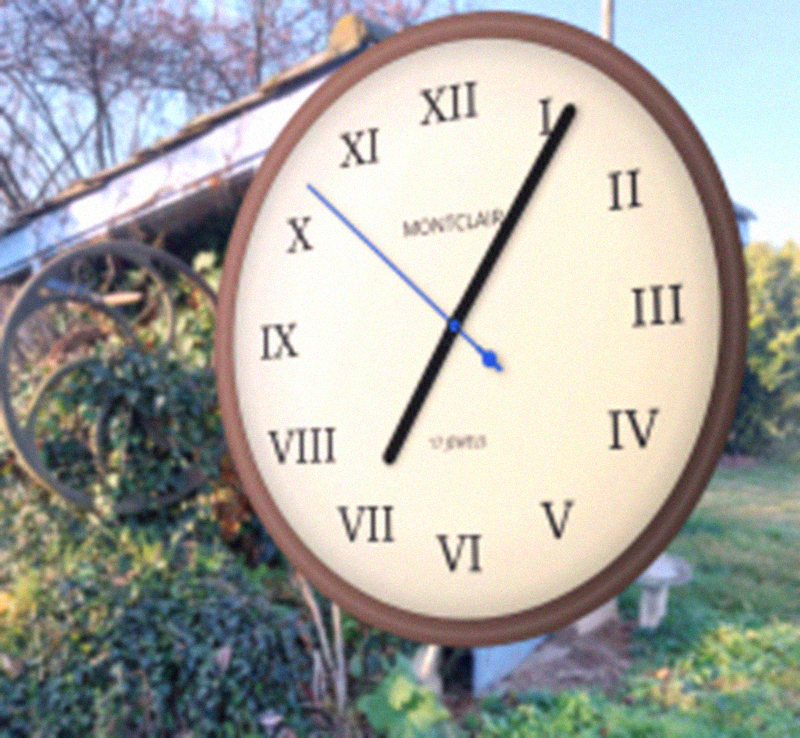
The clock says **7:05:52**
